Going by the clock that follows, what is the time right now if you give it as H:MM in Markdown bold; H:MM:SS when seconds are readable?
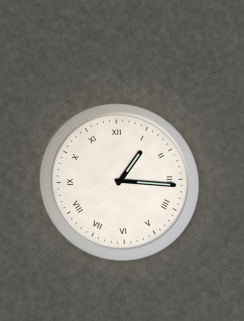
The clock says **1:16**
